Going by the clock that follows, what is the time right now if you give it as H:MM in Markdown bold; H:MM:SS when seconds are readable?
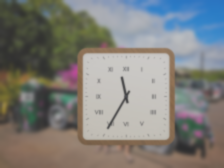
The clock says **11:35**
